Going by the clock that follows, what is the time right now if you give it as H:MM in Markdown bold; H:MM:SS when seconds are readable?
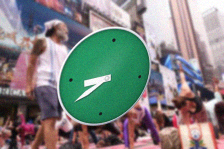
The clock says **8:39**
